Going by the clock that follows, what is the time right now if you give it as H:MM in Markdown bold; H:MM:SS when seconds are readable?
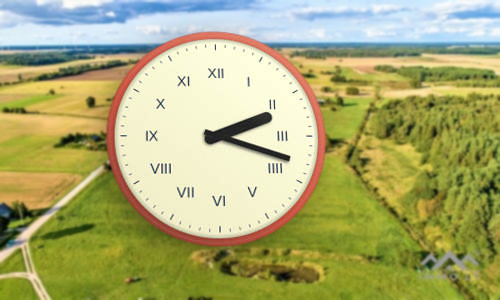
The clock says **2:18**
